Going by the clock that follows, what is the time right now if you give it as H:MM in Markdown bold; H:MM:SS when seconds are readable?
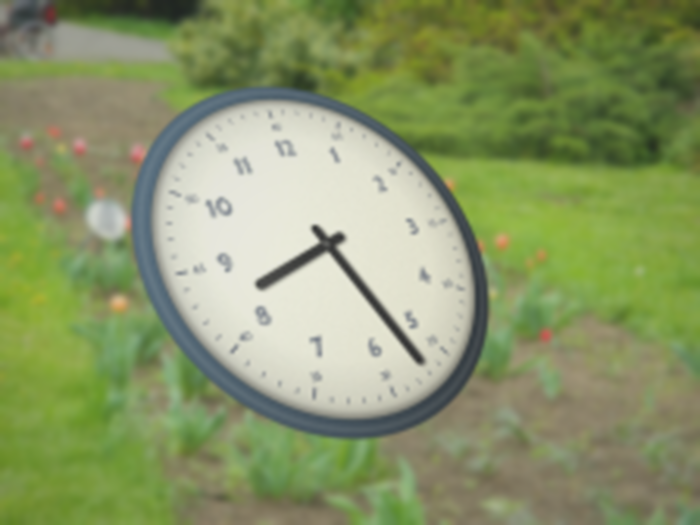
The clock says **8:27**
